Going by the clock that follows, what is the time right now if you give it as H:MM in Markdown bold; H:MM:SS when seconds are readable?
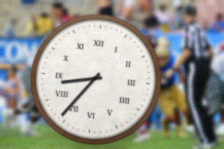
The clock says **8:36**
